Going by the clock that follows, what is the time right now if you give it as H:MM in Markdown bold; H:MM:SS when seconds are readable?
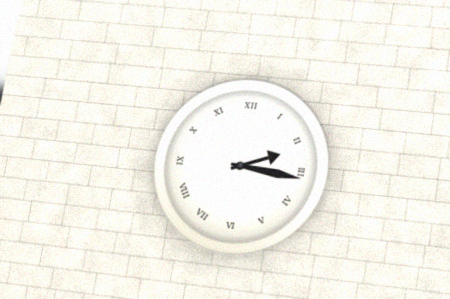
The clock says **2:16**
